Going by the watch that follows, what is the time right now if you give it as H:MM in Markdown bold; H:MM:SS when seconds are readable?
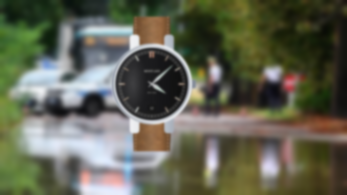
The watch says **4:08**
